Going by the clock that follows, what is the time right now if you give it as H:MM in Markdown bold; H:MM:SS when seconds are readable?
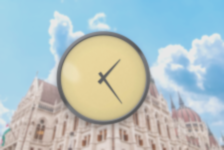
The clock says **1:24**
